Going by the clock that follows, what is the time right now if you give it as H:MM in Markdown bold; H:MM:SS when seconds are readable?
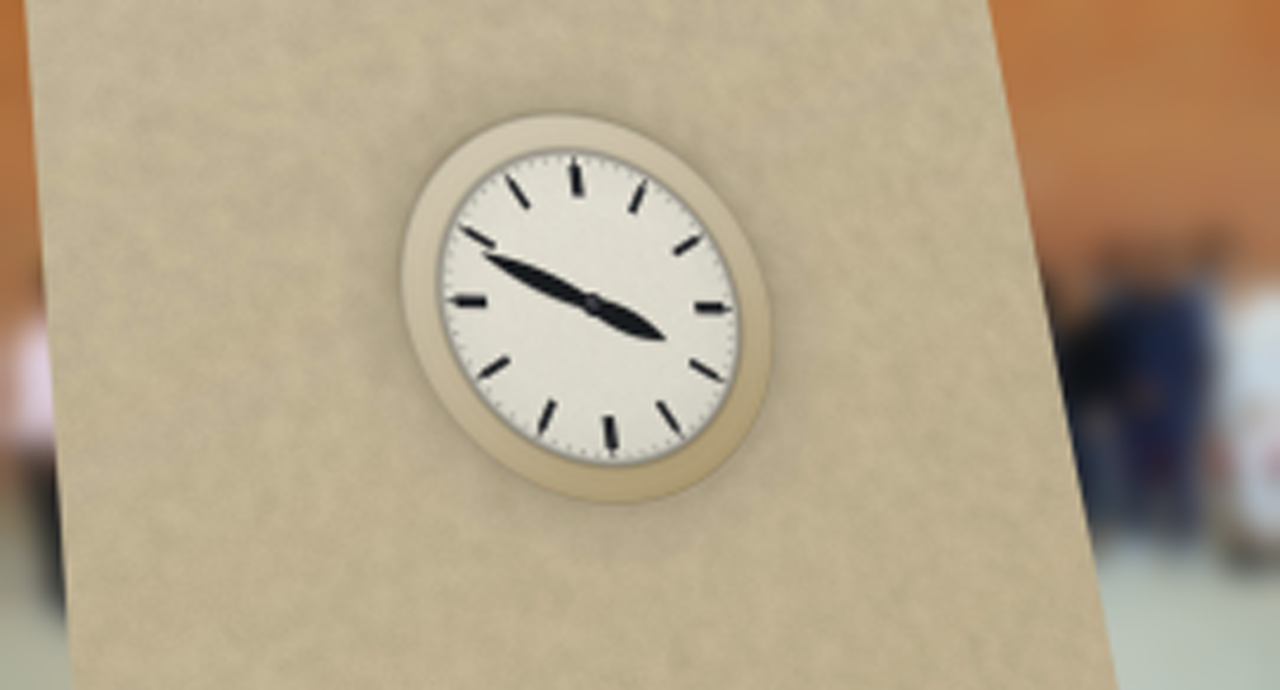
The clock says **3:49**
